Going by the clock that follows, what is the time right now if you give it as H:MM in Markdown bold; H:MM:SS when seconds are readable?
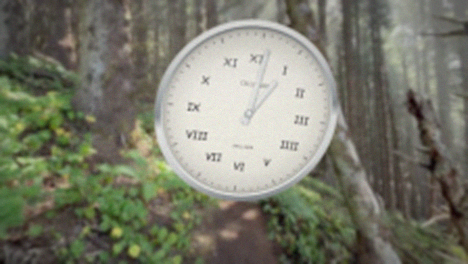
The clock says **1:01**
